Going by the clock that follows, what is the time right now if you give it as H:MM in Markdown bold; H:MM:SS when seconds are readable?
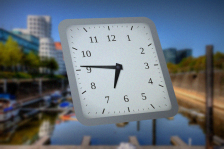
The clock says **6:46**
